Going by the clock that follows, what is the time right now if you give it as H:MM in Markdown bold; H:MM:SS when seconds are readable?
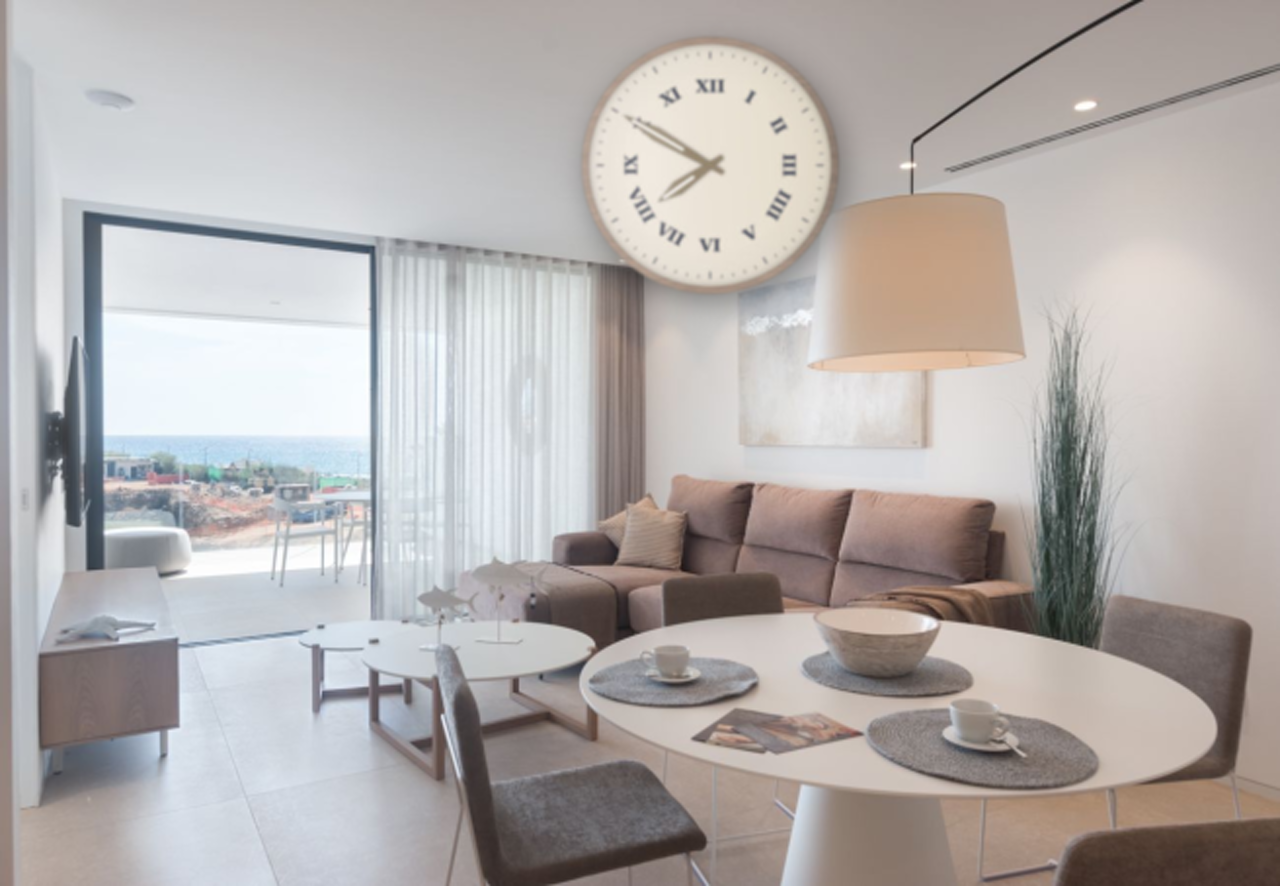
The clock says **7:50**
